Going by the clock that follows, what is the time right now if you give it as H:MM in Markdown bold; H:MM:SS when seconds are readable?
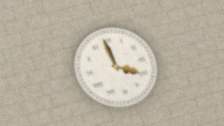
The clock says **3:59**
